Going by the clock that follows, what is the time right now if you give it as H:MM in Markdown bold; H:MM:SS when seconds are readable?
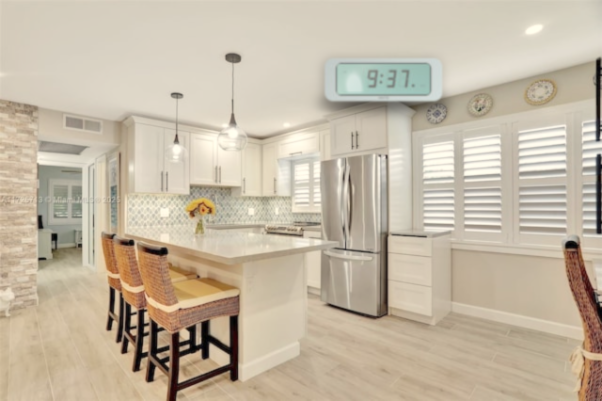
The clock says **9:37**
